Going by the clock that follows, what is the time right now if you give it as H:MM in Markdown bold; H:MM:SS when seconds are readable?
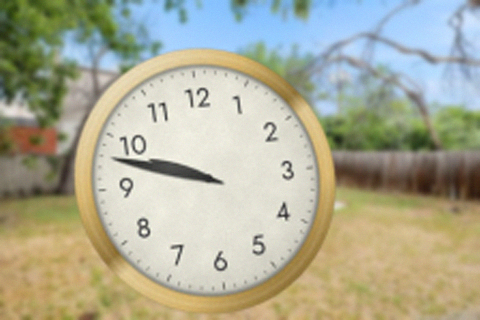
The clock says **9:48**
